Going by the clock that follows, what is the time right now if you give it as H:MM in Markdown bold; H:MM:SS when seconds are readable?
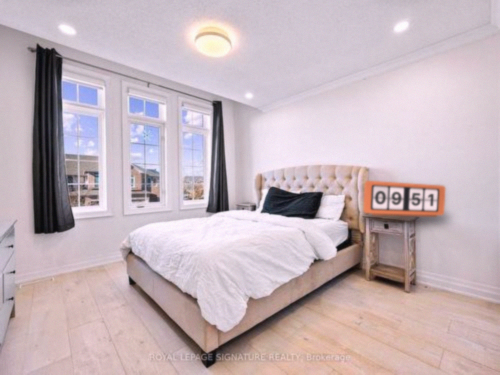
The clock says **9:51**
